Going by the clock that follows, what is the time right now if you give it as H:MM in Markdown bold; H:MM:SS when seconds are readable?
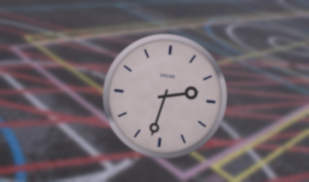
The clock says **2:32**
